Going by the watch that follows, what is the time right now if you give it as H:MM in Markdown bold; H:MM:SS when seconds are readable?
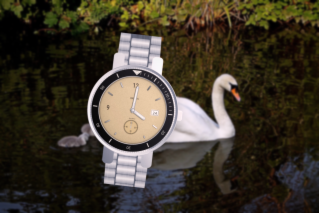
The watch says **4:01**
